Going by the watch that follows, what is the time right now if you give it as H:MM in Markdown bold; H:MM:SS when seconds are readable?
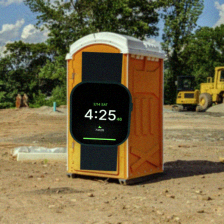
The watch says **4:25**
